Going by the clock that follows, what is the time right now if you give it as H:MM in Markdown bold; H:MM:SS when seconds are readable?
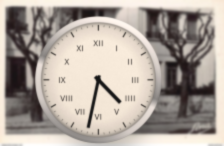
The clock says **4:32**
